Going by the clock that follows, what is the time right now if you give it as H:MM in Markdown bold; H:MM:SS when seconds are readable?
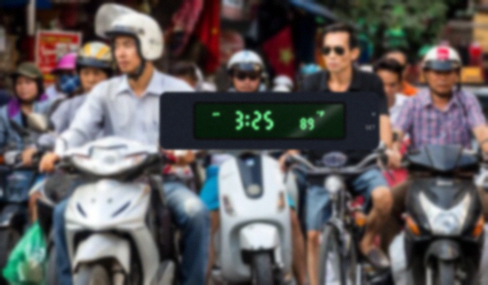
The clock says **3:25**
